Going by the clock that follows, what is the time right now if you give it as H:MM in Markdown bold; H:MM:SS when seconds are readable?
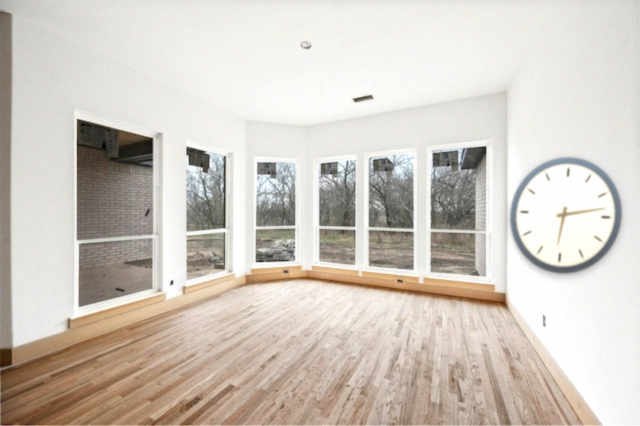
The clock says **6:13**
